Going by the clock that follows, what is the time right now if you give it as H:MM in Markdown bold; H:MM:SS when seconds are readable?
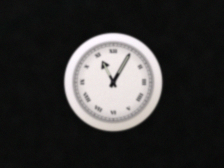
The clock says **11:05**
